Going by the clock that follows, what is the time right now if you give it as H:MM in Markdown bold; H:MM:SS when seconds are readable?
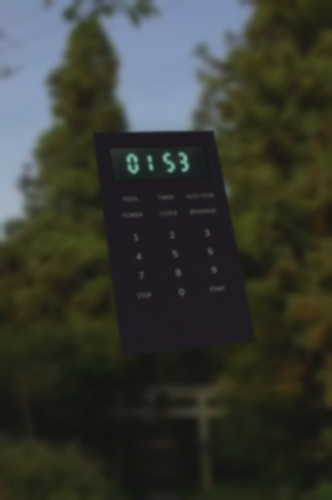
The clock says **1:53**
